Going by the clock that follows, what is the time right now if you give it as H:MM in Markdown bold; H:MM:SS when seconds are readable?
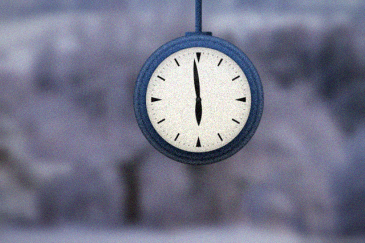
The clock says **5:59**
